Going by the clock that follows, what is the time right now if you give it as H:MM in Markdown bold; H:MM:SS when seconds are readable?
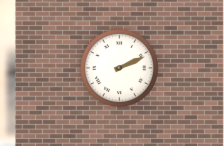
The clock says **2:11**
